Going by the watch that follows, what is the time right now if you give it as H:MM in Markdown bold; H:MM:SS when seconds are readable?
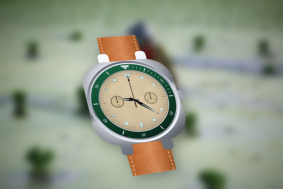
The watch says **9:22**
